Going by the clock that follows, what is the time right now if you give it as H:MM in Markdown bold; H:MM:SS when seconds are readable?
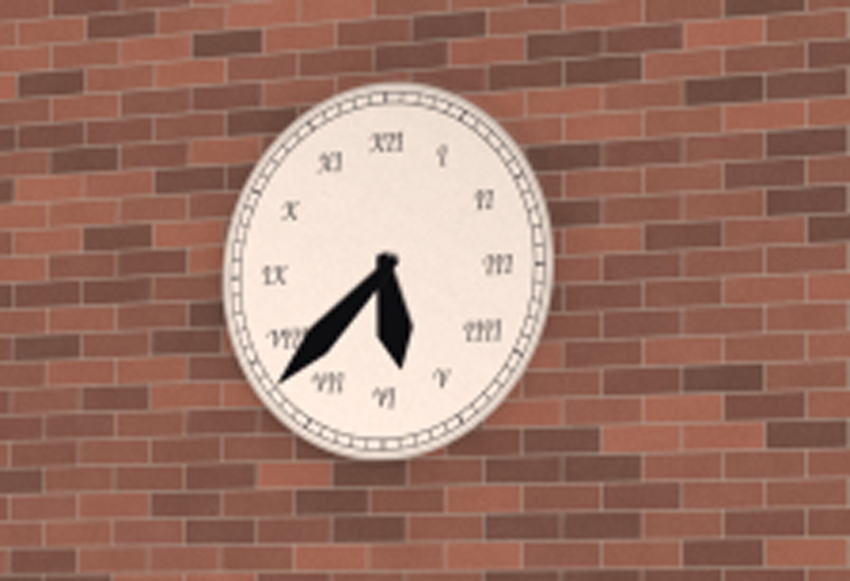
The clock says **5:38**
